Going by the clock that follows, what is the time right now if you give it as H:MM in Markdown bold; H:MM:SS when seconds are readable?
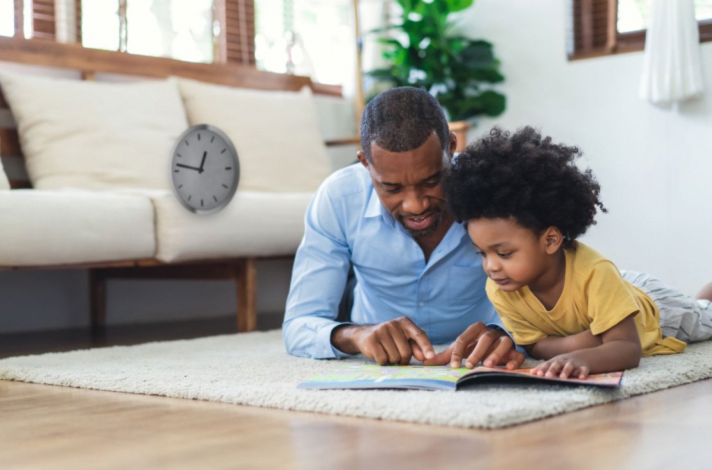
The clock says **12:47**
